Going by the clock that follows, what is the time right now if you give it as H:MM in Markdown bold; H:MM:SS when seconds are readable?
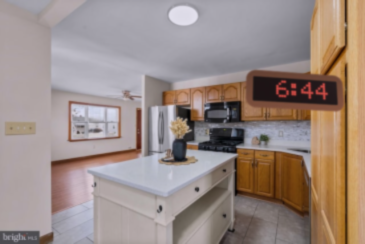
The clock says **6:44**
